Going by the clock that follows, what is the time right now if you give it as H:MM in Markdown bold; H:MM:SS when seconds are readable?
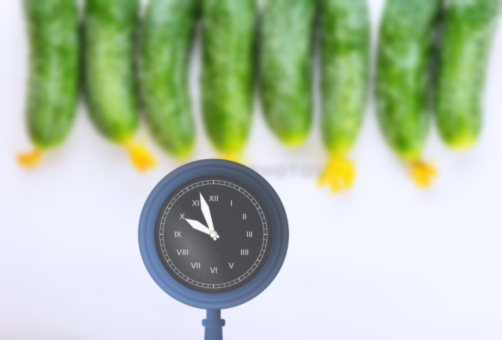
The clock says **9:57**
